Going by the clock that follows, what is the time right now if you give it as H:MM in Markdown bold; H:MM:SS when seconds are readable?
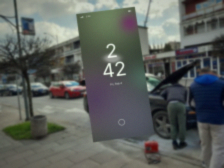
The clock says **2:42**
